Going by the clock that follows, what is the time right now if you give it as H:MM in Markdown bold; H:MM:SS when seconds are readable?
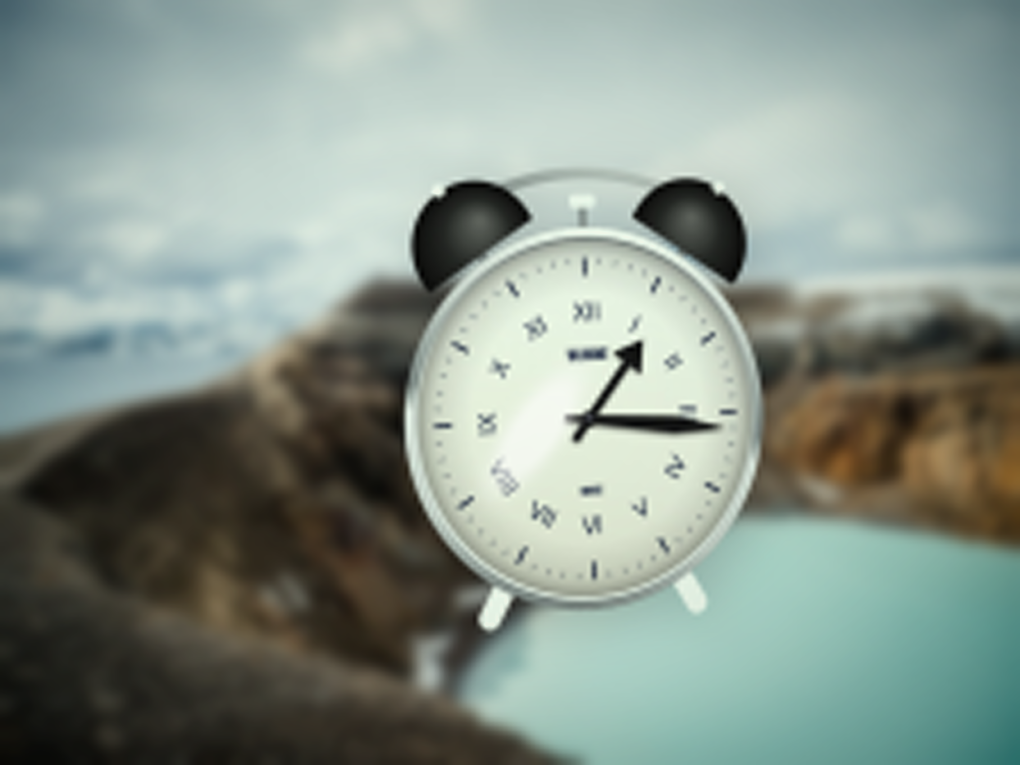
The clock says **1:16**
